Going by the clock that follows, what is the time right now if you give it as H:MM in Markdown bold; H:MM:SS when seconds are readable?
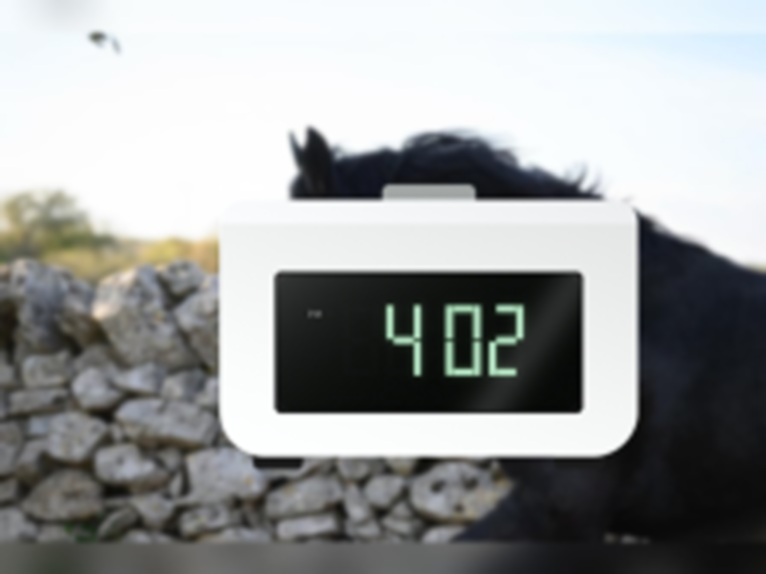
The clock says **4:02**
